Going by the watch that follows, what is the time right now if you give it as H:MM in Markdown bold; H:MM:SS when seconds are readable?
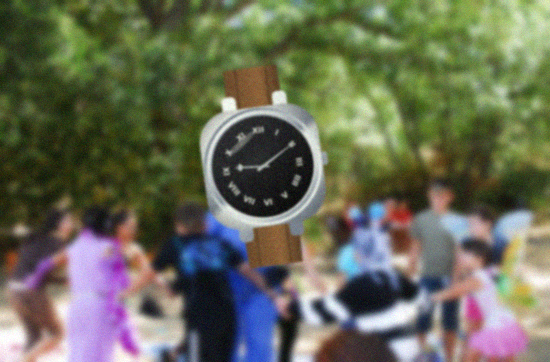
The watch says **9:10**
